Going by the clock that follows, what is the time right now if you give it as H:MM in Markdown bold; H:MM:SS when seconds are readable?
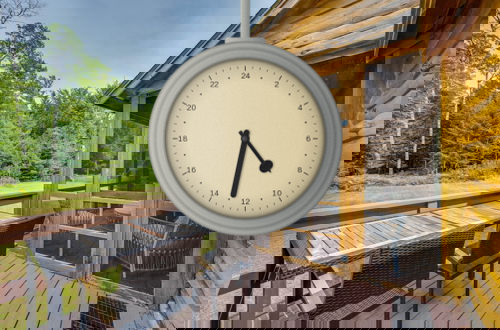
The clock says **9:32**
